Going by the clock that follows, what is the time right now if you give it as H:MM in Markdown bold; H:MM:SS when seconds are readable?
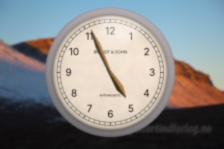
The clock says **4:56**
